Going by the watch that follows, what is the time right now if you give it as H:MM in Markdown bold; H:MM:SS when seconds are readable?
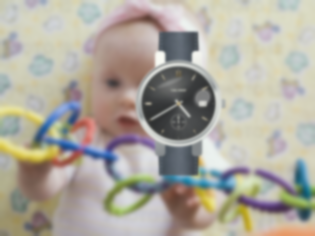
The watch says **4:40**
